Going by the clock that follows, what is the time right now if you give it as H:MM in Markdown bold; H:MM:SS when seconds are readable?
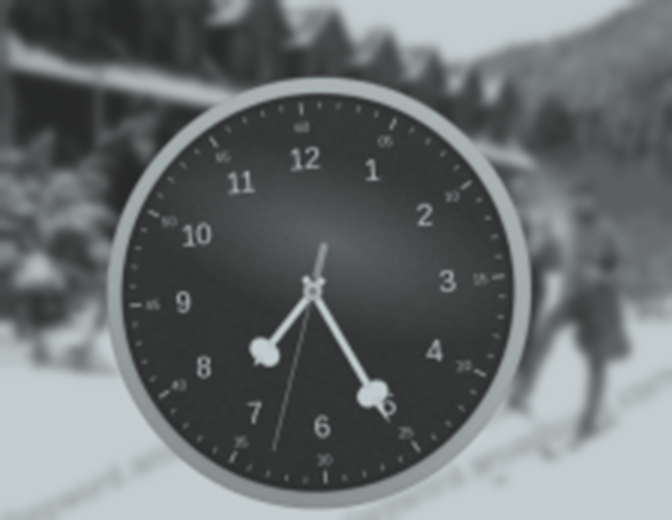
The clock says **7:25:33**
